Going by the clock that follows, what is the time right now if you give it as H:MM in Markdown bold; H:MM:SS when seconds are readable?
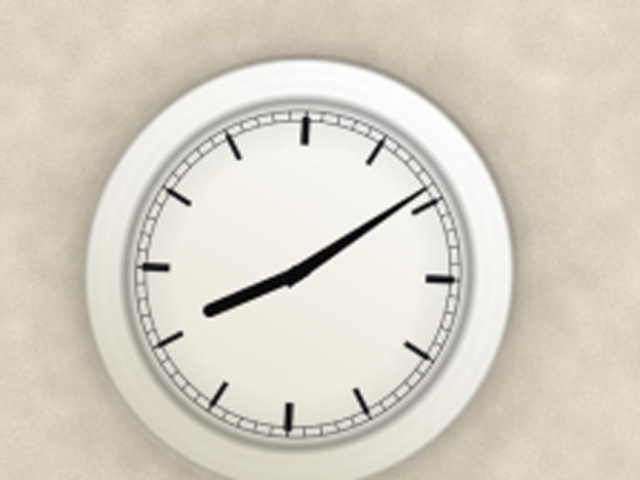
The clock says **8:09**
